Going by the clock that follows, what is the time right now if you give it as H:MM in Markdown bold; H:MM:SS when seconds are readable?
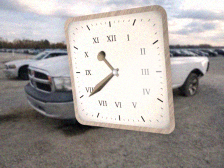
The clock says **10:39**
